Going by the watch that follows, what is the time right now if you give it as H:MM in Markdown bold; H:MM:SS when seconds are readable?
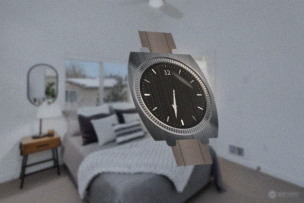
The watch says **6:32**
